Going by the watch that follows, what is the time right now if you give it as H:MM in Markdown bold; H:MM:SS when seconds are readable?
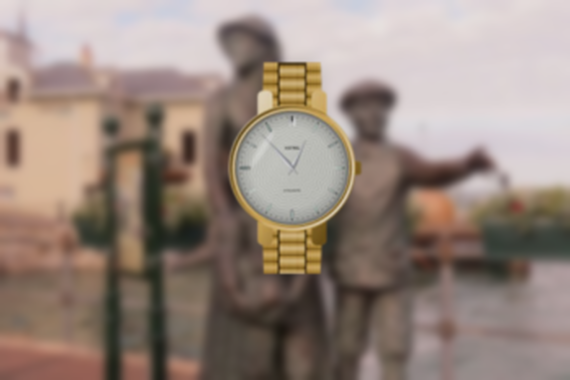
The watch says **12:53**
